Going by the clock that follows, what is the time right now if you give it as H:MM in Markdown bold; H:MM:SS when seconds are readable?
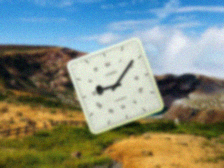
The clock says **9:09**
